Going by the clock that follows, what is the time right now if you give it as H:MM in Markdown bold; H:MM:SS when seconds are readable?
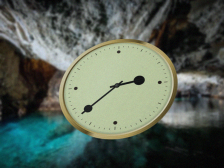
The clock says **2:38**
